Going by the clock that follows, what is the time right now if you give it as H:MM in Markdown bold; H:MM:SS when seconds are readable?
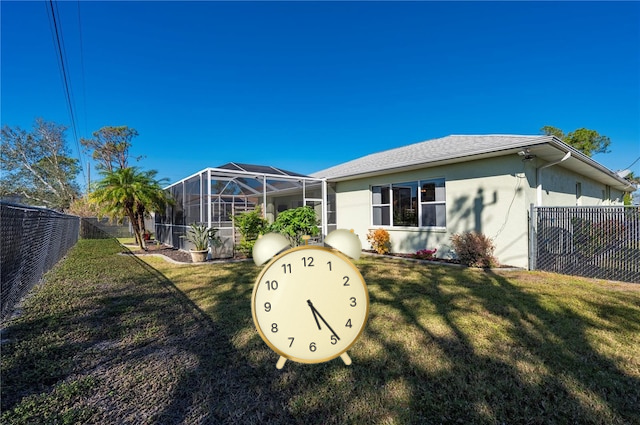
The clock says **5:24**
